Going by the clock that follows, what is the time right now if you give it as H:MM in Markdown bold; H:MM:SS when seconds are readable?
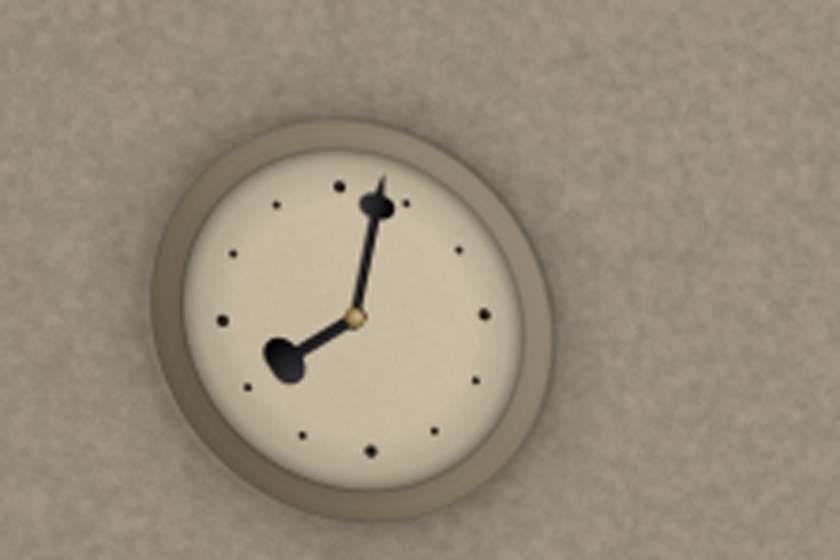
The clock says **8:03**
